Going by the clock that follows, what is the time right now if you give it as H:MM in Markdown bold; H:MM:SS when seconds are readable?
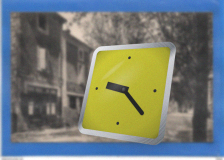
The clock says **9:22**
